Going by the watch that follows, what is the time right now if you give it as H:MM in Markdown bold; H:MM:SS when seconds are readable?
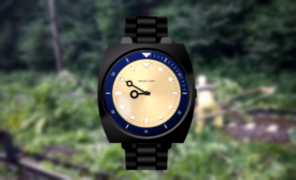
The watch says **8:50**
